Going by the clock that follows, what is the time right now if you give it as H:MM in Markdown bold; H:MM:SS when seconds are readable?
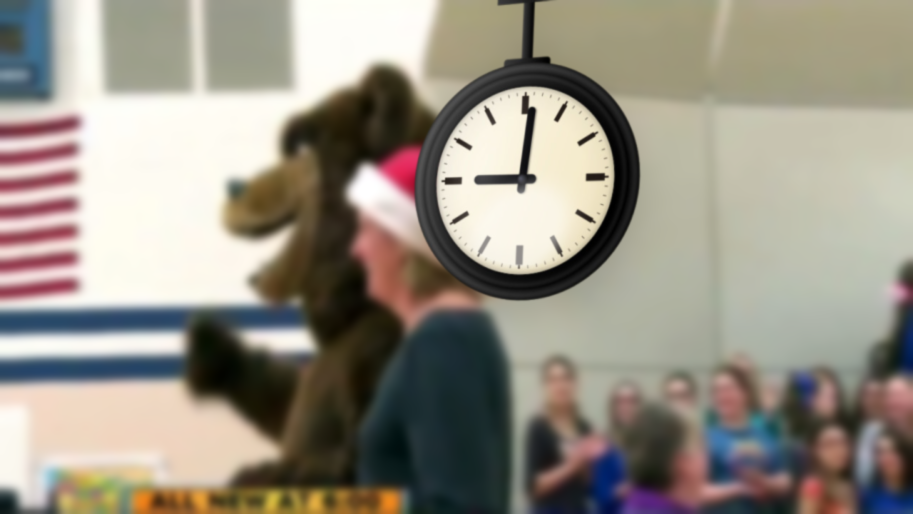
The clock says **9:01**
